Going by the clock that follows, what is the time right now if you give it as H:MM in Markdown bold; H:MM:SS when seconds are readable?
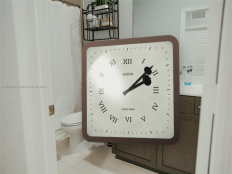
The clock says **2:08**
